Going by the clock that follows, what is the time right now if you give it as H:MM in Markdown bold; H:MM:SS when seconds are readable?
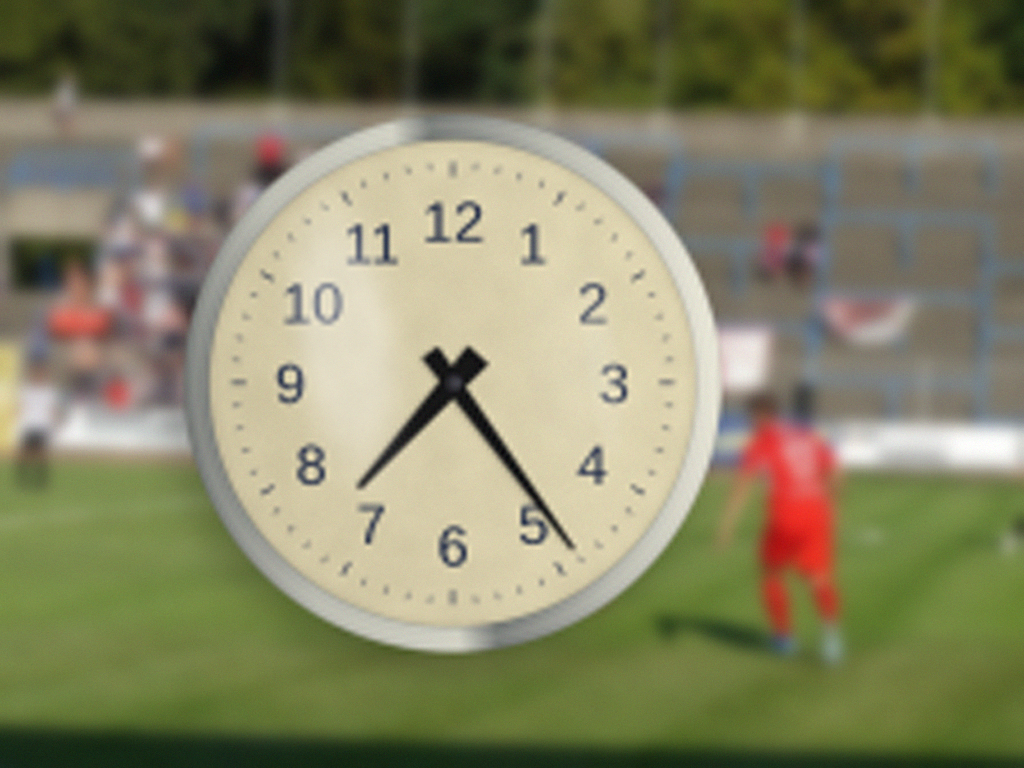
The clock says **7:24**
